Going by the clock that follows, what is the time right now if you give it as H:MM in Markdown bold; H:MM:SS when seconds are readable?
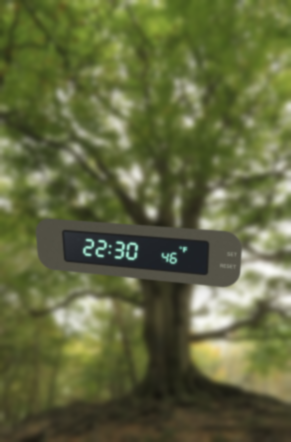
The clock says **22:30**
